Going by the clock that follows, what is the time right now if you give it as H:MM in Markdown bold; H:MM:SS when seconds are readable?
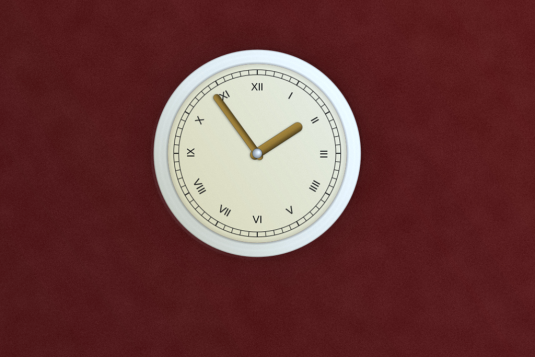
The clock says **1:54**
